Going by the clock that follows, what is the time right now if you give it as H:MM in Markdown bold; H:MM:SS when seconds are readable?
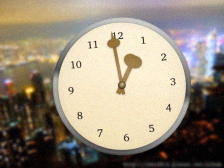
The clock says **12:59**
